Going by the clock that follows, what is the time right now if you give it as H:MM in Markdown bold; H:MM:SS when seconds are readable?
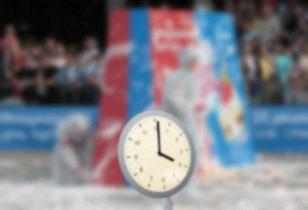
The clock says **4:01**
